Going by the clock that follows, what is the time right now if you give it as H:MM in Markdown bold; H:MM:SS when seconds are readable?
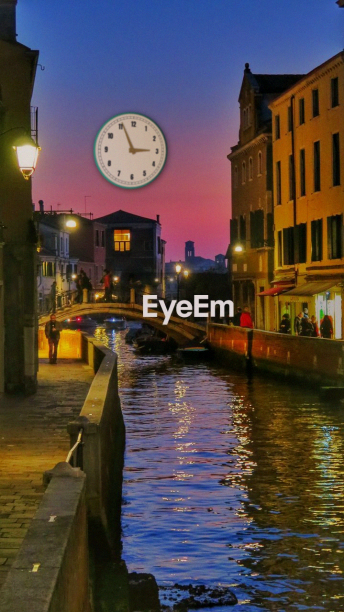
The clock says **2:56**
